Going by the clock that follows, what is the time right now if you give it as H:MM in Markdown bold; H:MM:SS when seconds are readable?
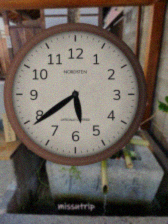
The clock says **5:39**
